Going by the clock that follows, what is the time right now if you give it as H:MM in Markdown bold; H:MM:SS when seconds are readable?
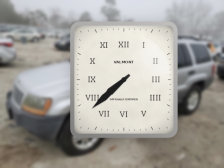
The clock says **7:38**
